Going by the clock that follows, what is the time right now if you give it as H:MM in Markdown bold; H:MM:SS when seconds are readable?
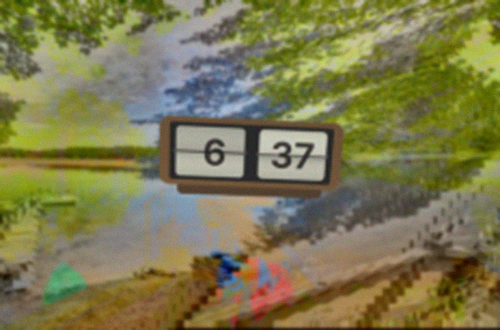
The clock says **6:37**
